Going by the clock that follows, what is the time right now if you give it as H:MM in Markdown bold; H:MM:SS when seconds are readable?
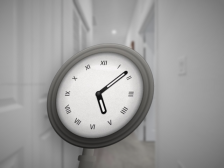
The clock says **5:08**
